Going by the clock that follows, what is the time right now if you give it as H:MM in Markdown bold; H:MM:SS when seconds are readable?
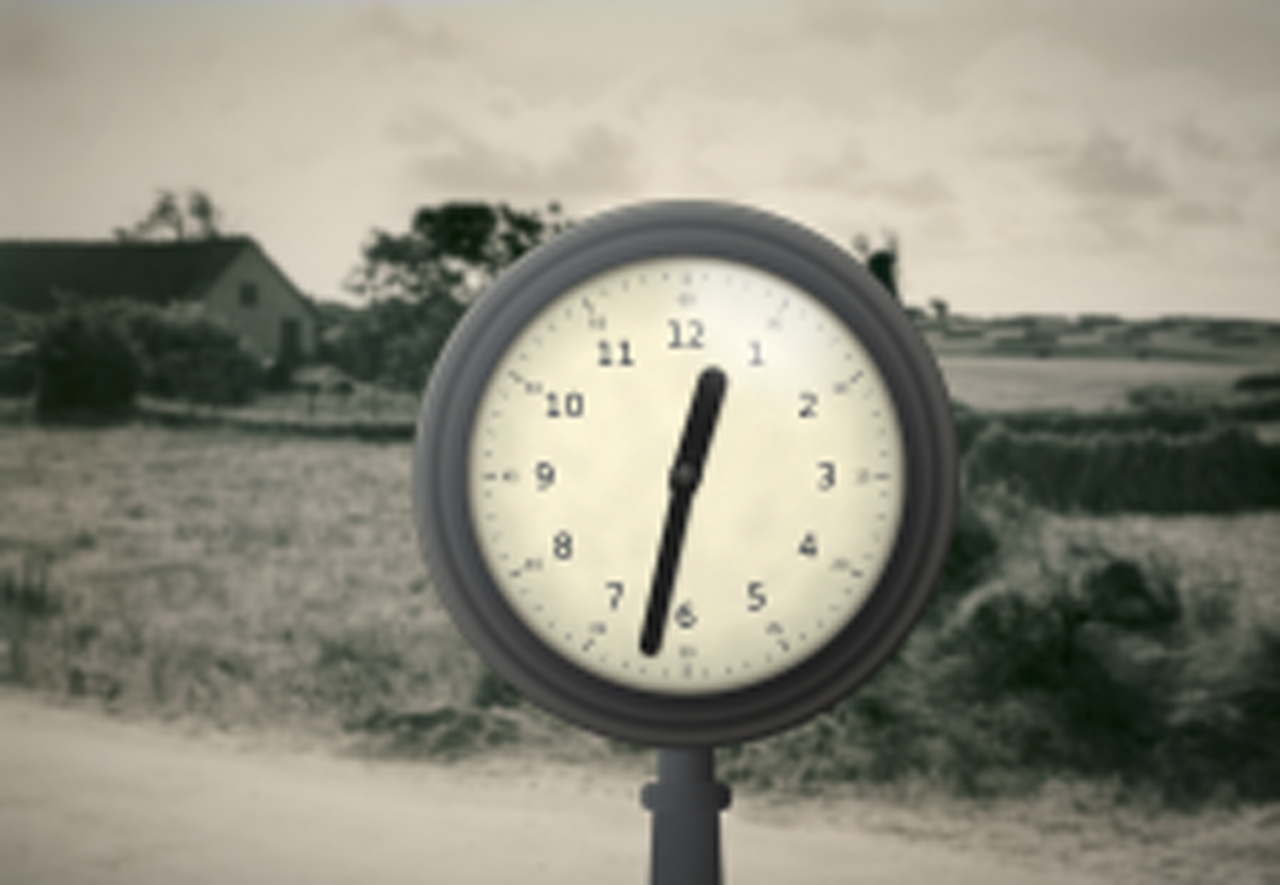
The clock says **12:32**
